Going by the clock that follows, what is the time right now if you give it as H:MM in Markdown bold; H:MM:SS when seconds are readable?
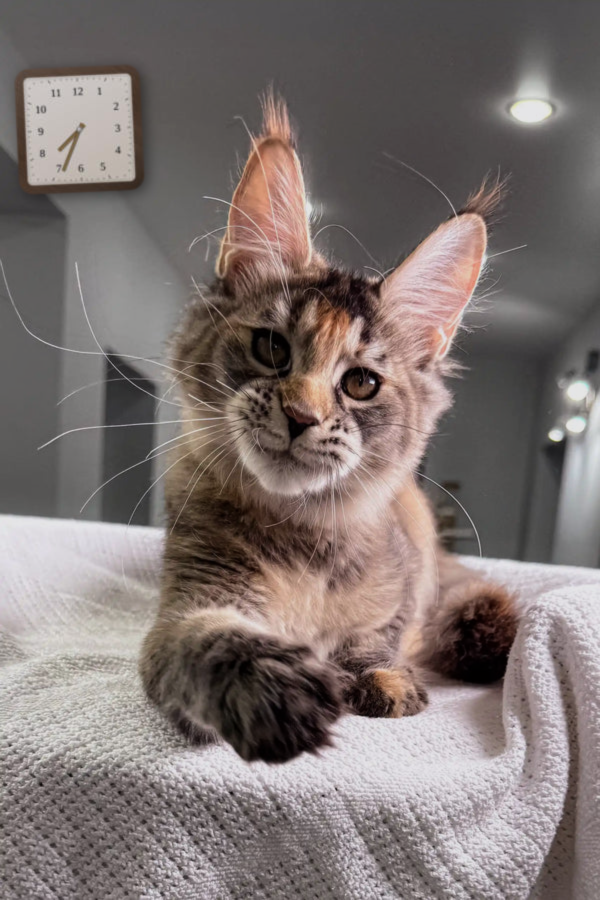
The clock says **7:34**
